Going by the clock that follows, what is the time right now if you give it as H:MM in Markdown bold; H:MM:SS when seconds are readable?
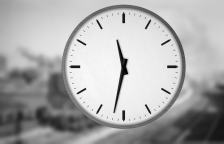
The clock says **11:32**
